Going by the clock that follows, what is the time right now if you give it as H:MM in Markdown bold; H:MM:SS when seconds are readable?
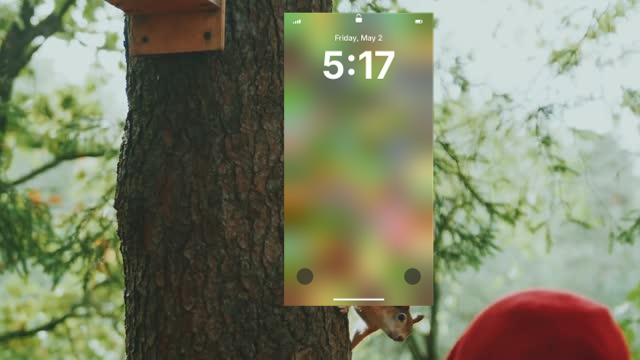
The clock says **5:17**
